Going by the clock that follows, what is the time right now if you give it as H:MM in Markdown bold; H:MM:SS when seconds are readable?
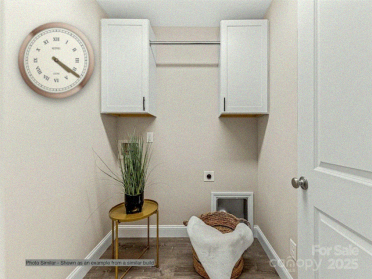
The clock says **4:21**
